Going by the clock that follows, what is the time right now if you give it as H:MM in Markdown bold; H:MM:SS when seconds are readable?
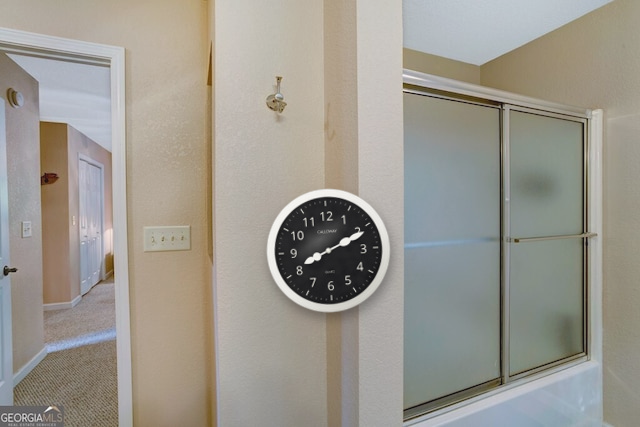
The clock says **8:11**
